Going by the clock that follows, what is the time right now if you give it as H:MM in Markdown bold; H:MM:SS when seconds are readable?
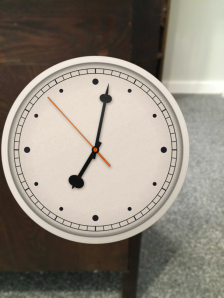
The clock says **7:01:53**
